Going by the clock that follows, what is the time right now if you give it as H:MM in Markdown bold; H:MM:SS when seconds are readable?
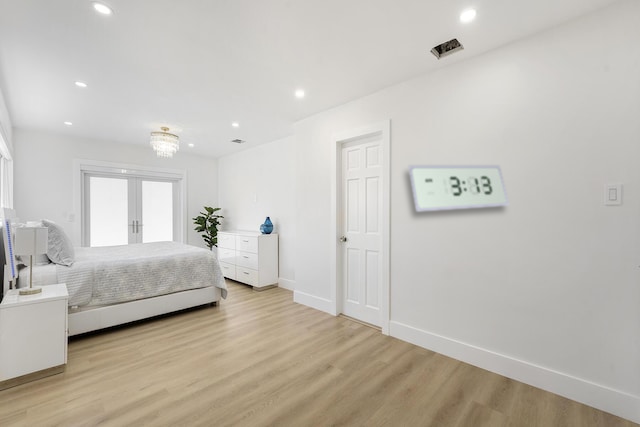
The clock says **3:13**
